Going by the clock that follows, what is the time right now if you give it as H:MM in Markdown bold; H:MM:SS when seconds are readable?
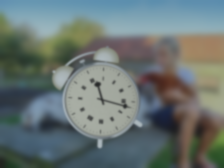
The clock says **12:22**
